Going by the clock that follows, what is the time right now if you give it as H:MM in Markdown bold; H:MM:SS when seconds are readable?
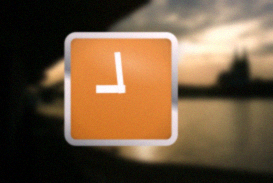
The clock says **8:59**
